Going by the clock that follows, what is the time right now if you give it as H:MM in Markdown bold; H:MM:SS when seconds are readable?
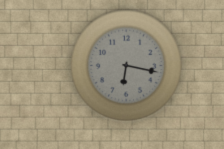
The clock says **6:17**
